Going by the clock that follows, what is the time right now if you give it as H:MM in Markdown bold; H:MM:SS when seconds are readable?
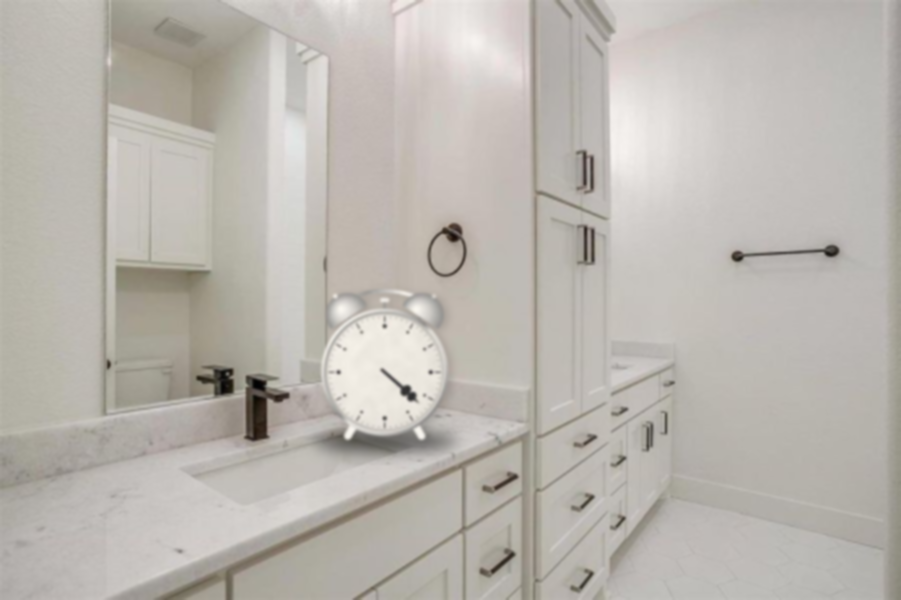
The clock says **4:22**
